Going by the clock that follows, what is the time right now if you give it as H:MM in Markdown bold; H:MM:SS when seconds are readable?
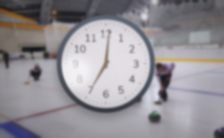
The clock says **7:01**
